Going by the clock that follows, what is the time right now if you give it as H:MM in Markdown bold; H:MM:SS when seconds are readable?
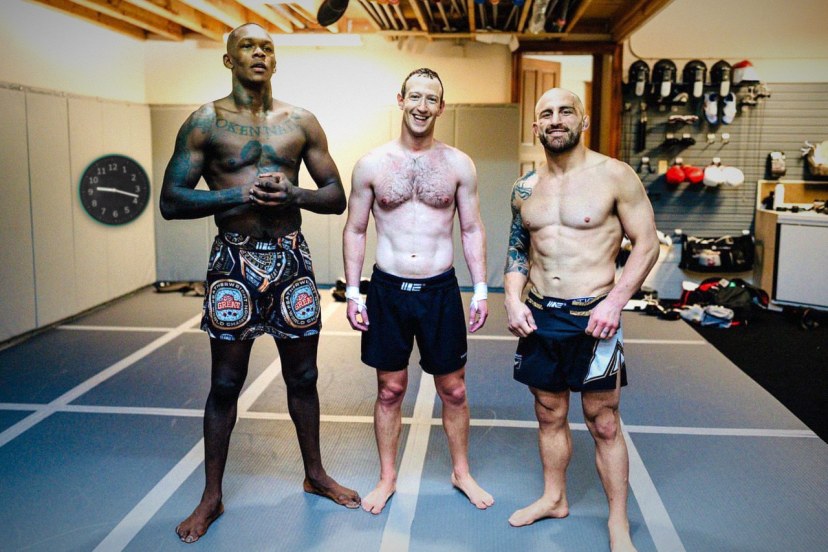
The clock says **9:18**
